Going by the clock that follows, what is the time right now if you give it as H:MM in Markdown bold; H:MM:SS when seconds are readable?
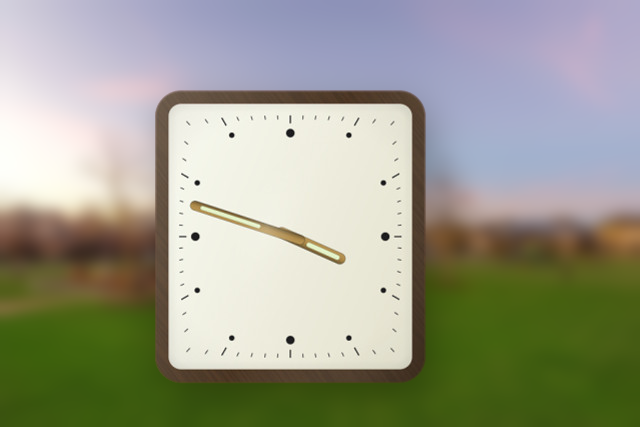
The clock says **3:48**
